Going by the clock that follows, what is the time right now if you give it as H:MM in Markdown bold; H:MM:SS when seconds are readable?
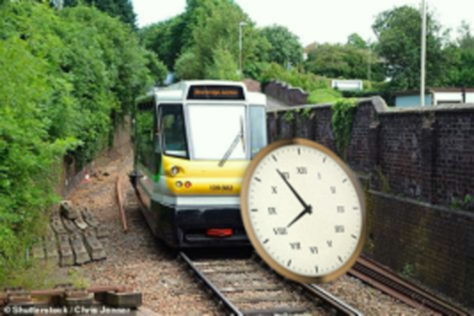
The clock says **7:54**
